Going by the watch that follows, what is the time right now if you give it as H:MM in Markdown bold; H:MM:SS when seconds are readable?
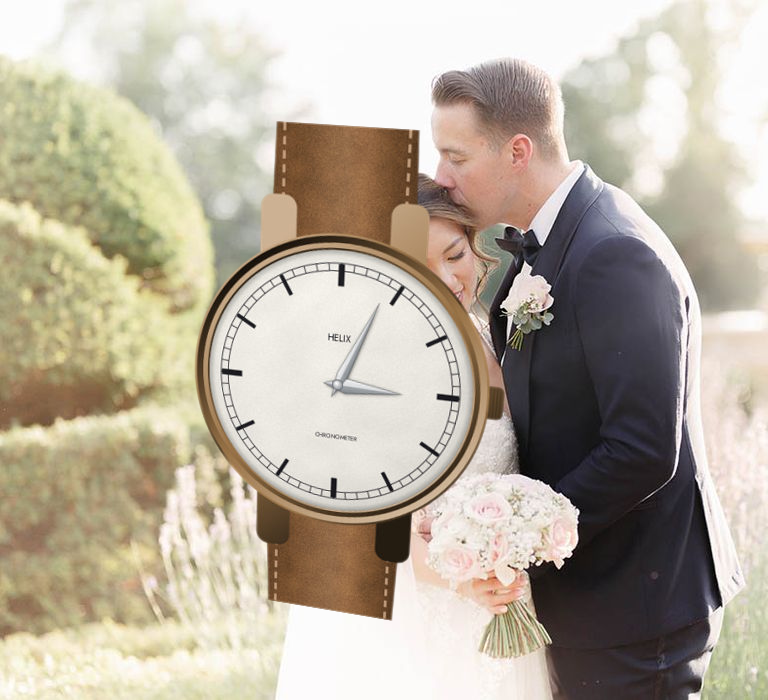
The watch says **3:04**
